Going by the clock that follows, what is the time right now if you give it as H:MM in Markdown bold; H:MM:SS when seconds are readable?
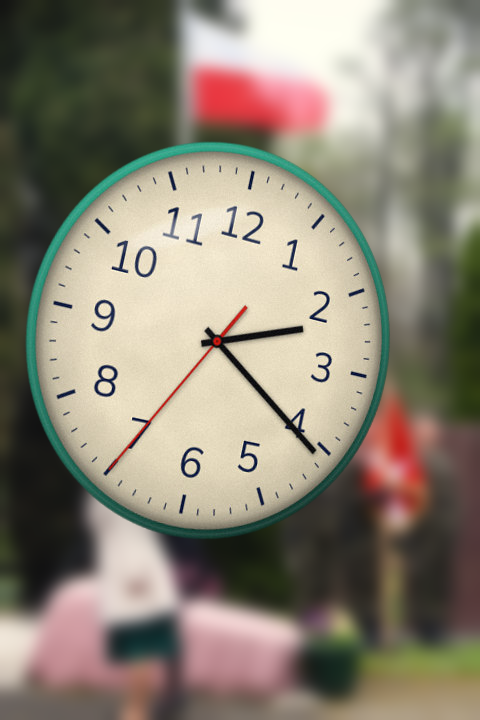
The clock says **2:20:35**
